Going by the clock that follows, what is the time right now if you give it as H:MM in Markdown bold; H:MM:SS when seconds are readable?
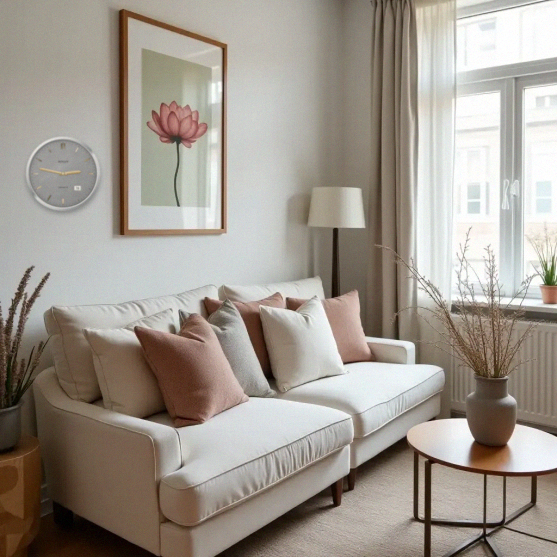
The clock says **2:47**
